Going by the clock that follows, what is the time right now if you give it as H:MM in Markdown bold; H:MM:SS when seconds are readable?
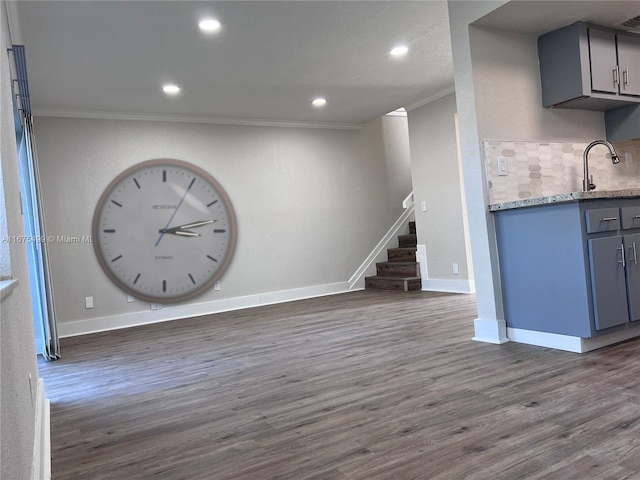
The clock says **3:13:05**
